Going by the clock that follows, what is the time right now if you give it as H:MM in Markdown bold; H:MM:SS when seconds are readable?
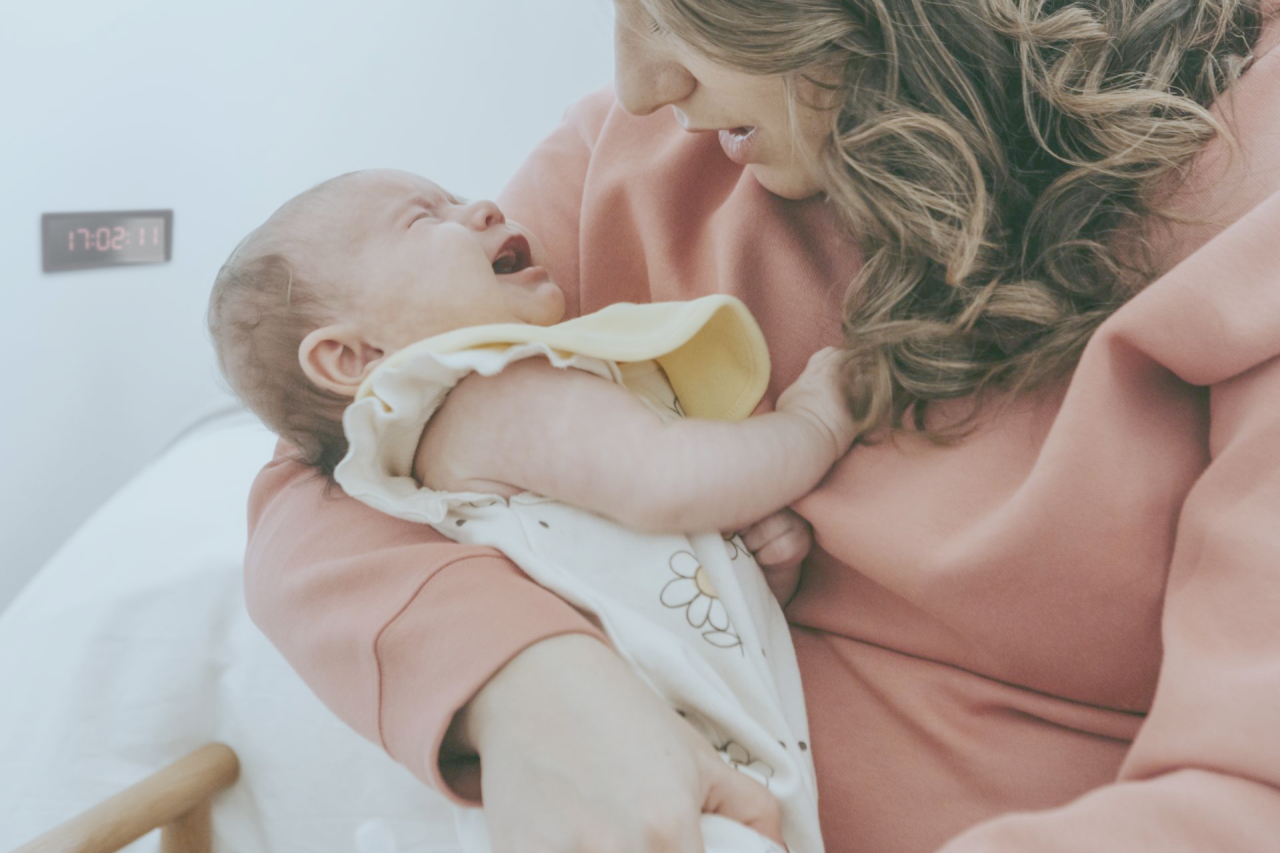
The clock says **17:02:11**
